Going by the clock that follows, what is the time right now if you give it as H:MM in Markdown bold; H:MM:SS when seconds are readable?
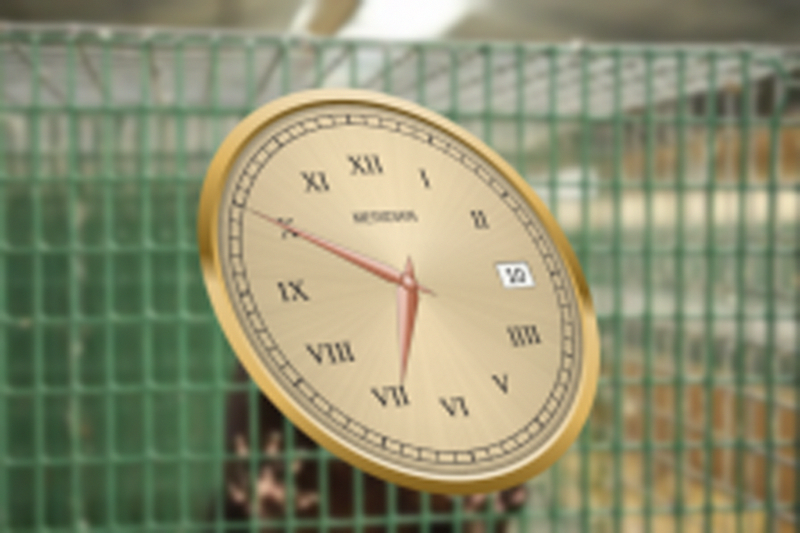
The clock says **6:50**
